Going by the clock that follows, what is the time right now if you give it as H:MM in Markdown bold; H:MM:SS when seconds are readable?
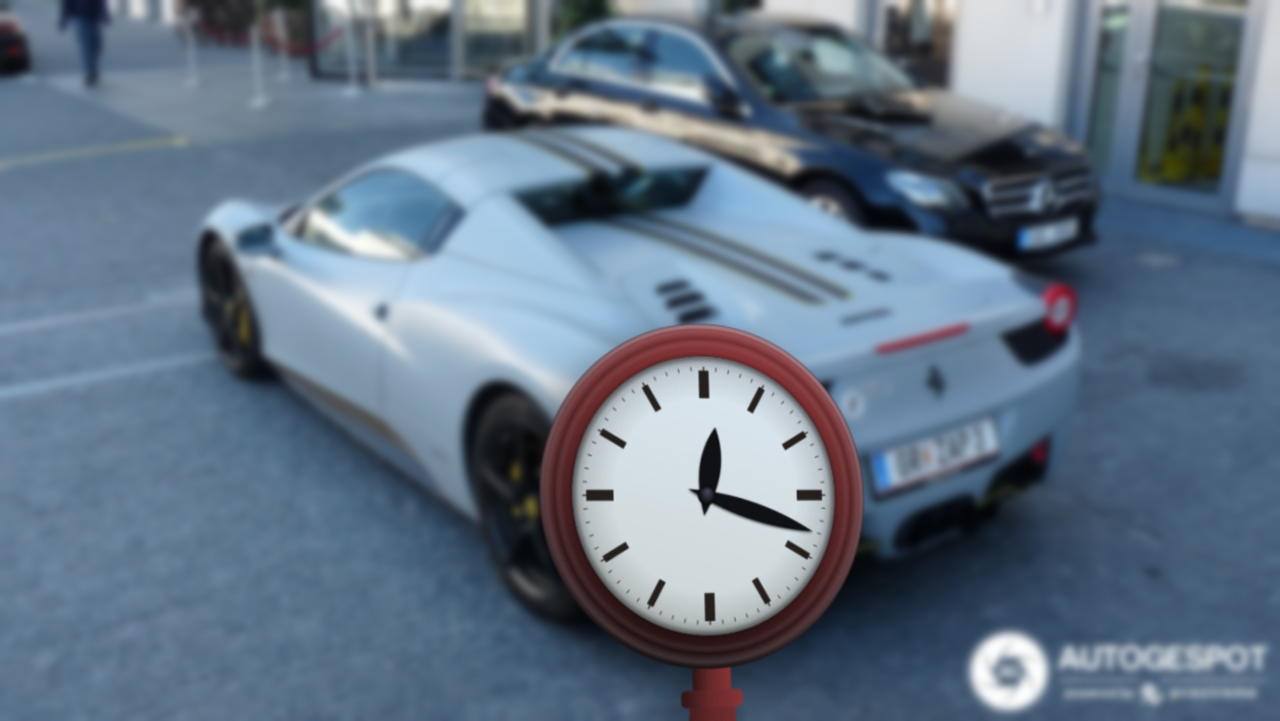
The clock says **12:18**
